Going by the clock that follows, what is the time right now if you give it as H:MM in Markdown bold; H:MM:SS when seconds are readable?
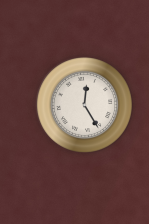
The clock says **12:26**
